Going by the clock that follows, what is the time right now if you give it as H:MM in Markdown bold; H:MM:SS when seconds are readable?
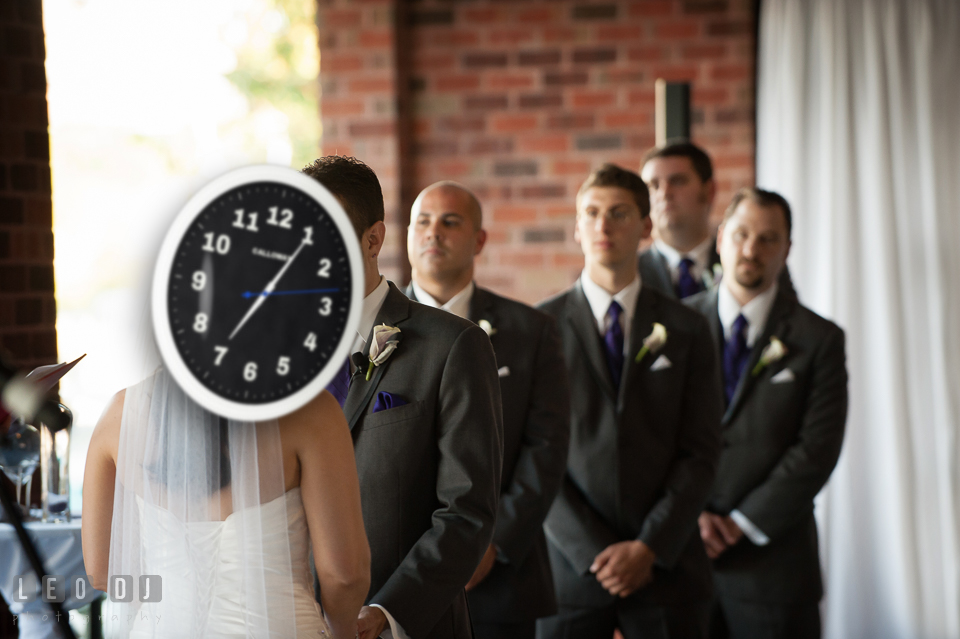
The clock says **7:05:13**
